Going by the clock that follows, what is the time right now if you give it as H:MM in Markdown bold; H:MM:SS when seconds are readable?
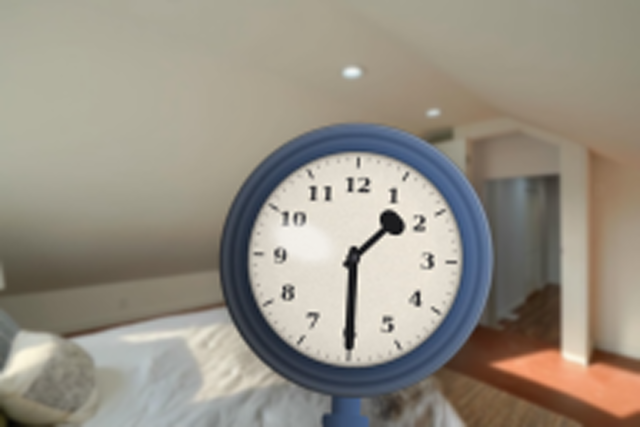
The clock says **1:30**
